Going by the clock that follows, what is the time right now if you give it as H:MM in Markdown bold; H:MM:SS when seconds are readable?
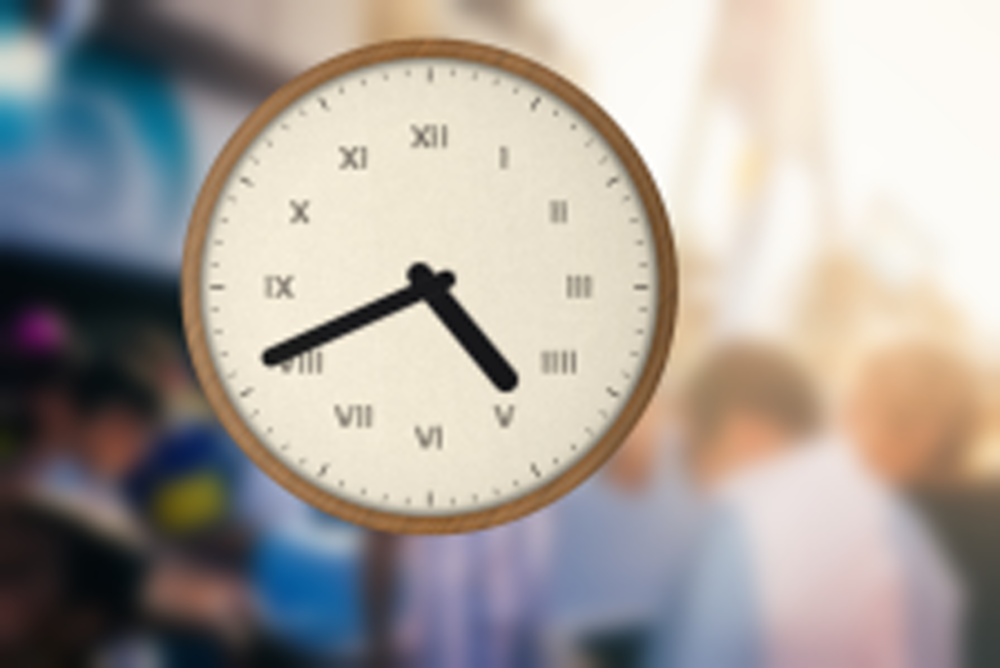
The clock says **4:41**
